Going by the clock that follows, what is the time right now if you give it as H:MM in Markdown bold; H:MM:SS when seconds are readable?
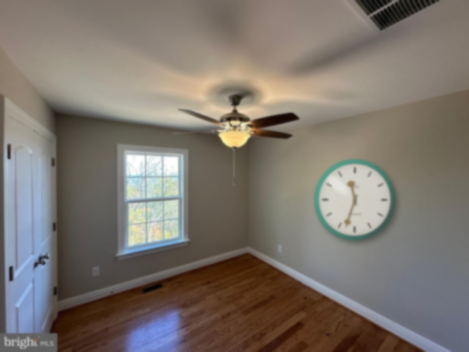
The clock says **11:33**
